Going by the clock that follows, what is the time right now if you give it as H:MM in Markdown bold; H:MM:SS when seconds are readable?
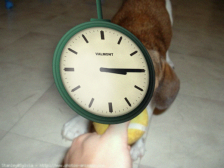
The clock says **3:15**
